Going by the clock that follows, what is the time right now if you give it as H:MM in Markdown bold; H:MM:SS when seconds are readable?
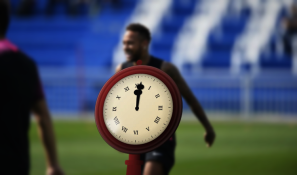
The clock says **12:01**
